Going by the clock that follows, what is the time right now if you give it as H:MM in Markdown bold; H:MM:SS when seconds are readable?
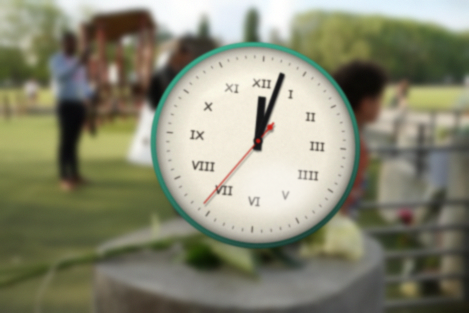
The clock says **12:02:36**
